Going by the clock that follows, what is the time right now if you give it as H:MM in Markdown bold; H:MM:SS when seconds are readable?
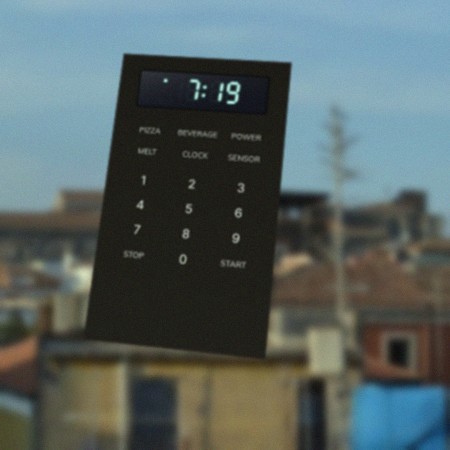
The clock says **7:19**
